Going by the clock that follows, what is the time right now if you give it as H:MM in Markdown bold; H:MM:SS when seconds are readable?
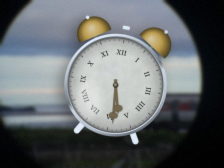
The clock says **5:29**
